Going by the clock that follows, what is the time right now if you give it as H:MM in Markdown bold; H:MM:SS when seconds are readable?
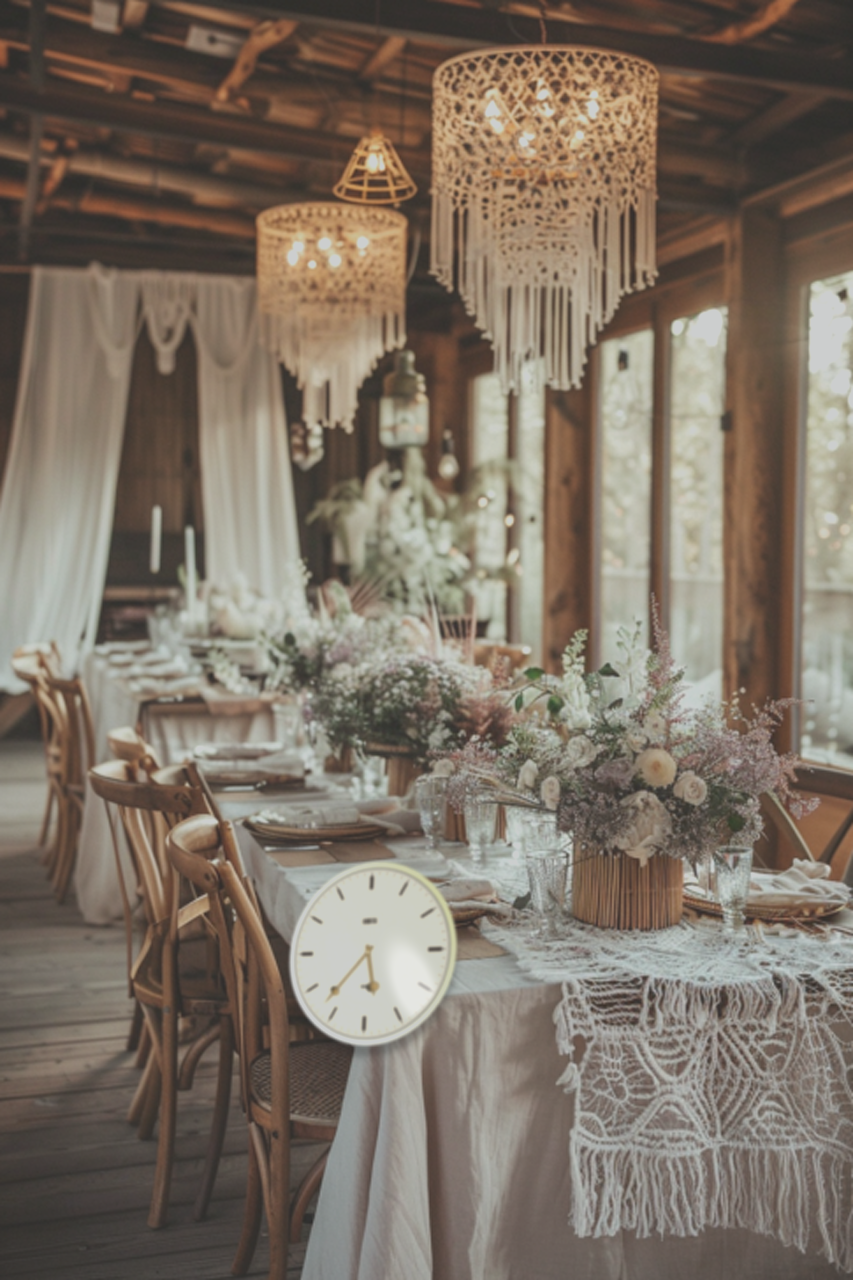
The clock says **5:37**
